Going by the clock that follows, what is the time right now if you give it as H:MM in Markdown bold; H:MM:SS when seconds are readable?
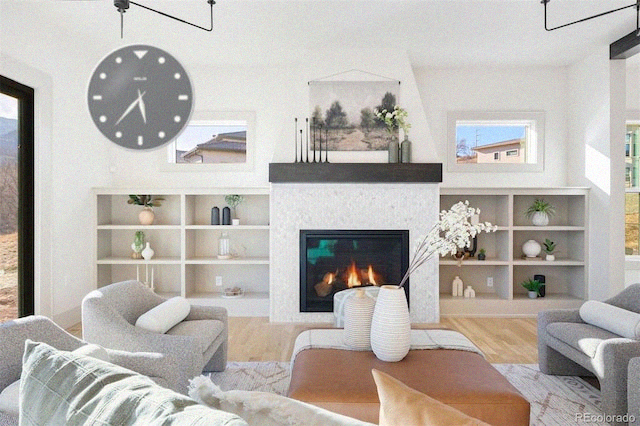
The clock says **5:37**
